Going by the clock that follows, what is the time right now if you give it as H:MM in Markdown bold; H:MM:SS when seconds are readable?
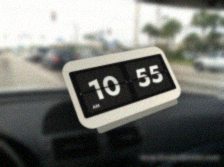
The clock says **10:55**
